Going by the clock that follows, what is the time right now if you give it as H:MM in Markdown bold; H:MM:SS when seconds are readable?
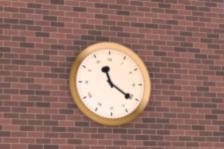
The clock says **11:21**
